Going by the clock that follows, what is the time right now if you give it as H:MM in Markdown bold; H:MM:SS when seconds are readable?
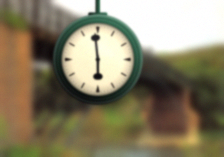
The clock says **5:59**
